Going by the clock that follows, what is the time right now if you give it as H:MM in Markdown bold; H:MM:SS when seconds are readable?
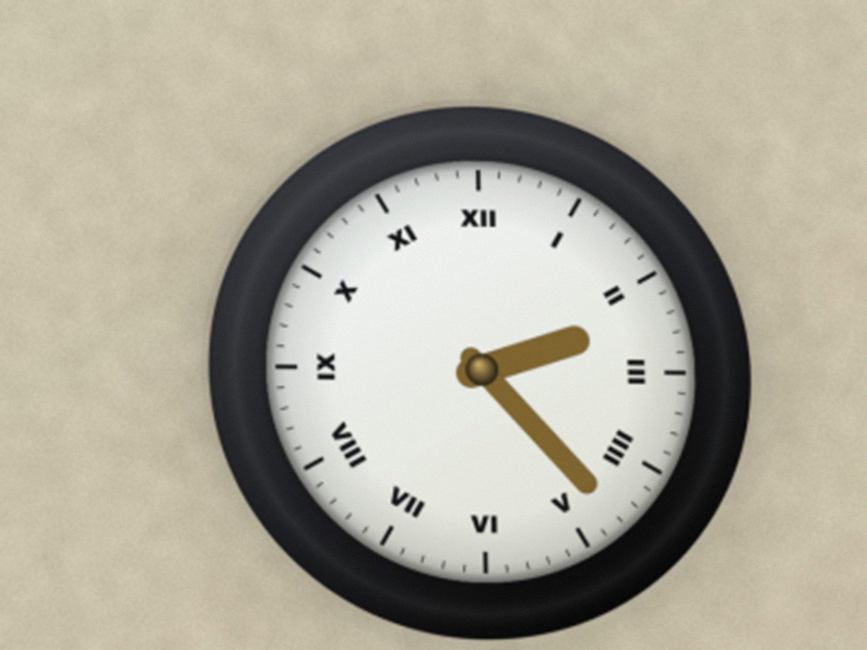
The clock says **2:23**
